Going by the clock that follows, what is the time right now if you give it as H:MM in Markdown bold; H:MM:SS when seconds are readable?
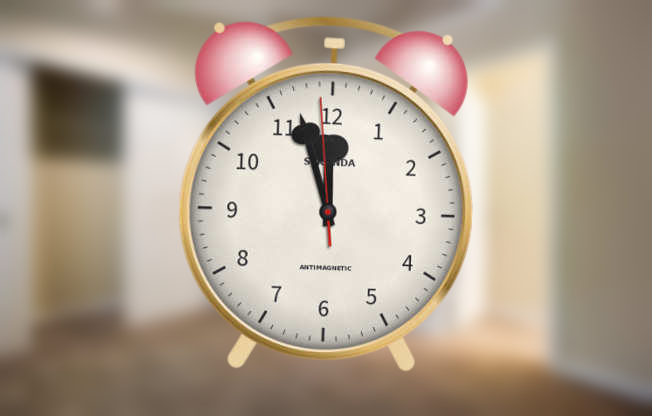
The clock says **11:56:59**
